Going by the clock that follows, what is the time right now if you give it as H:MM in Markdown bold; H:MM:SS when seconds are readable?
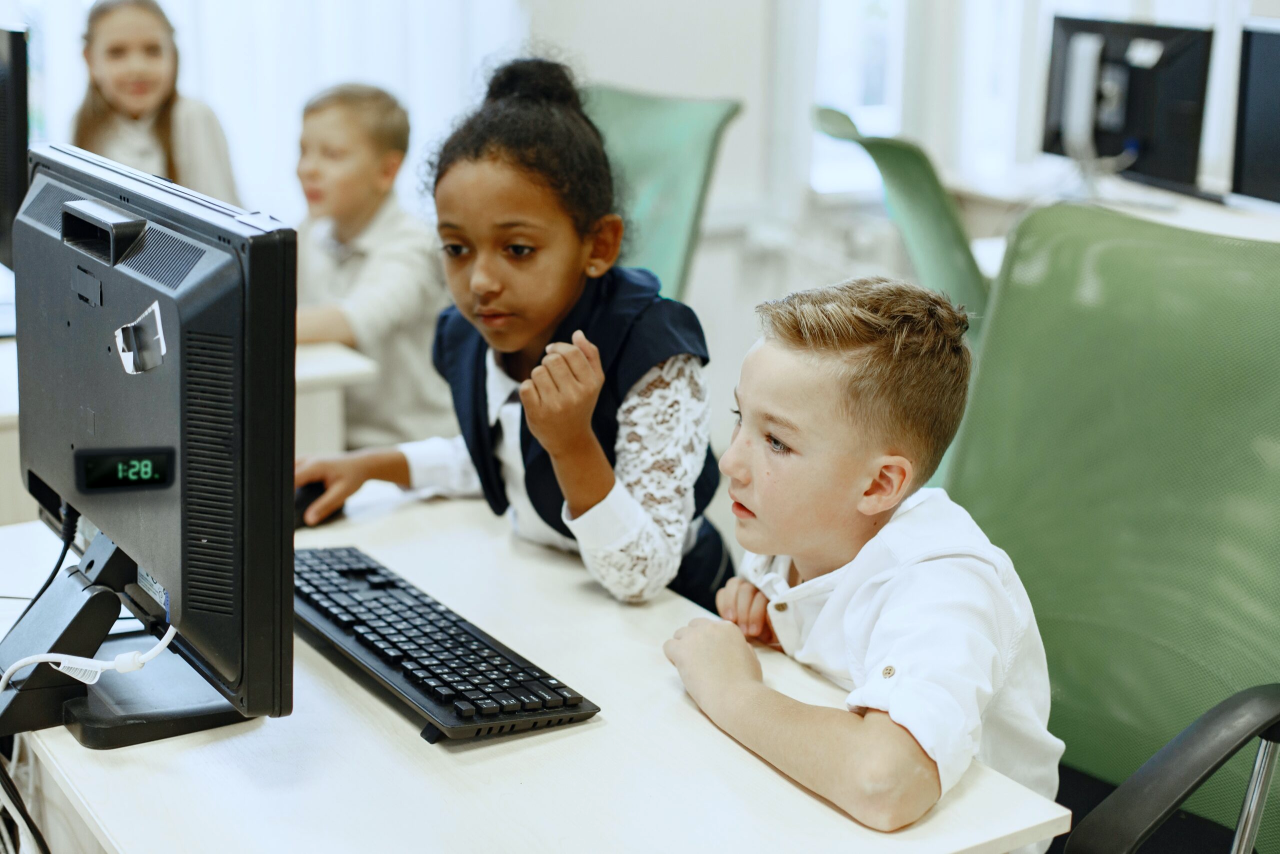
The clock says **1:28**
